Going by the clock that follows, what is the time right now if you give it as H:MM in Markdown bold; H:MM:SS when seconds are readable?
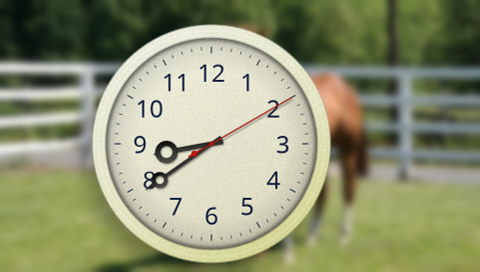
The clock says **8:39:10**
